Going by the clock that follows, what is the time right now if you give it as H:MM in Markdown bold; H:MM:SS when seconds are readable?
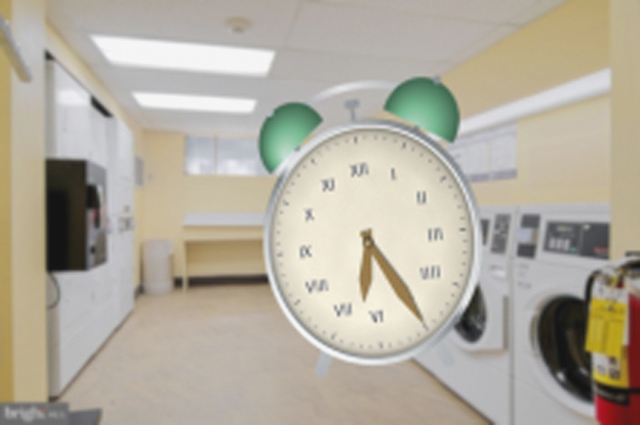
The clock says **6:25**
